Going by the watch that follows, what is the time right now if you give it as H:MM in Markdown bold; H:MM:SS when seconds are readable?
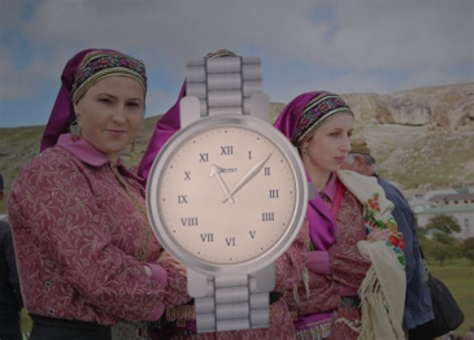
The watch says **11:08**
